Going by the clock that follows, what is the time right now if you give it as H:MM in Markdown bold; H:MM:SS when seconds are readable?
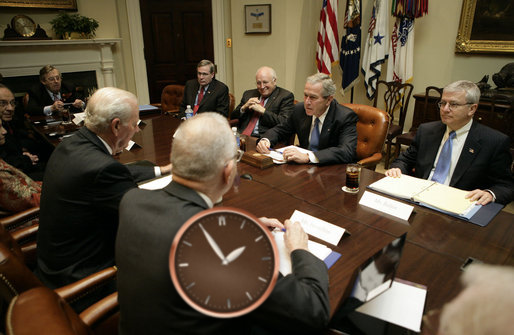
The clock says **1:55**
